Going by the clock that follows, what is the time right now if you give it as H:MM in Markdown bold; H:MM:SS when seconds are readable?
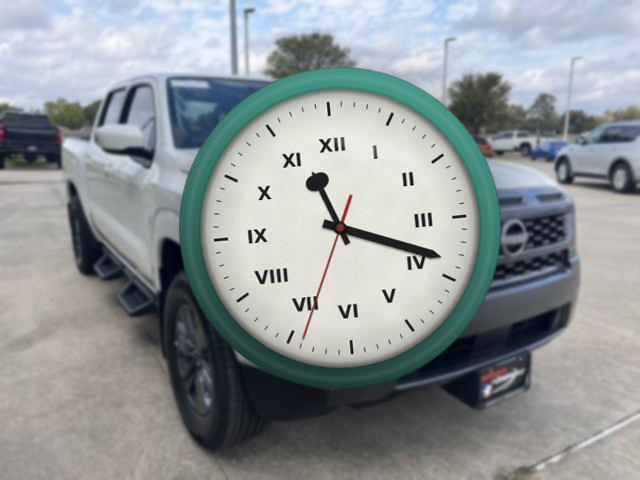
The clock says **11:18:34**
